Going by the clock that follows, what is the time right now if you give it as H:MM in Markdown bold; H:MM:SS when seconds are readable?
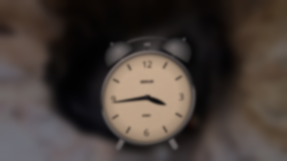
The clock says **3:44**
